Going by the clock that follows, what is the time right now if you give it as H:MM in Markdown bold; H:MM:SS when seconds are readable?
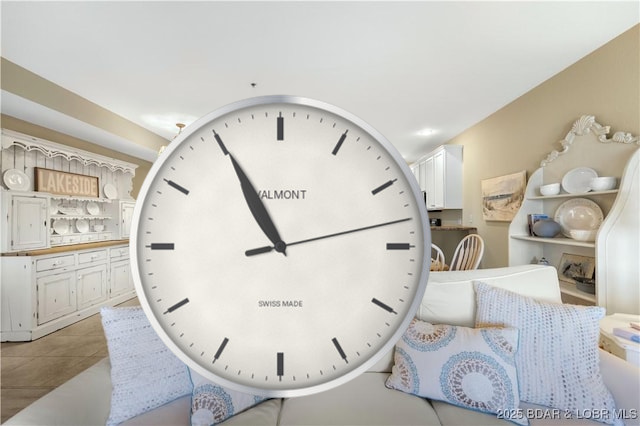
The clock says **10:55:13**
